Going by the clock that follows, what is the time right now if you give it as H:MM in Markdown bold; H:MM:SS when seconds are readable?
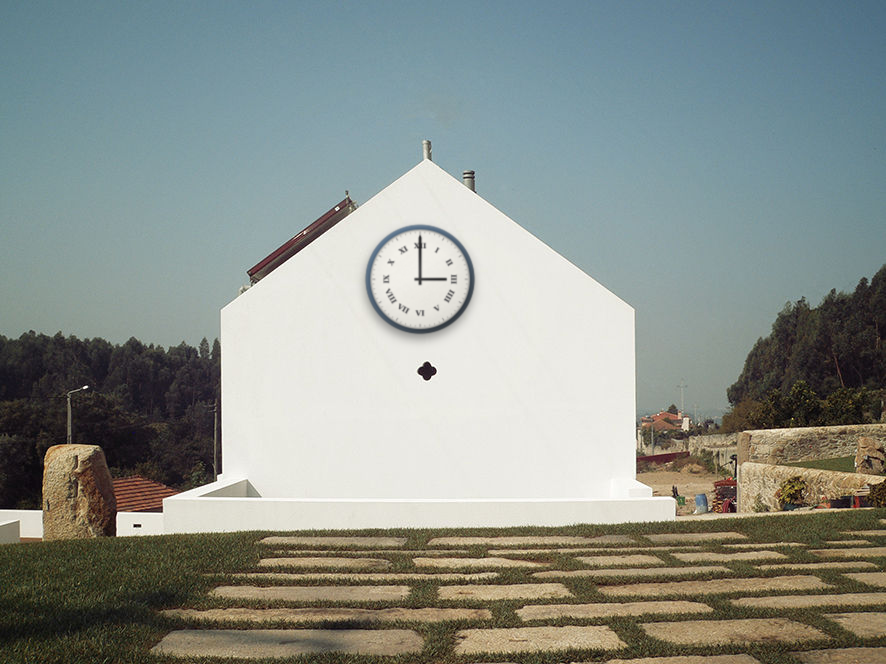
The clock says **3:00**
